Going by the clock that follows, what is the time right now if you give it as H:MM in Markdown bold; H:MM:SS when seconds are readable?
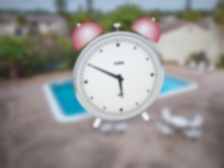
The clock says **5:50**
